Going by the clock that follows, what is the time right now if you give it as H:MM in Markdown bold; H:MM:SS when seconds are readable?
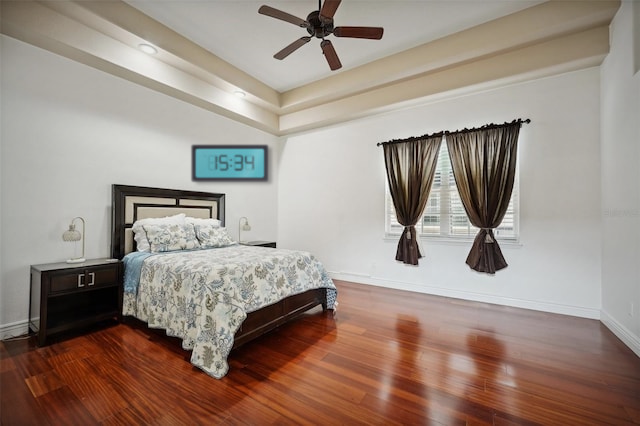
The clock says **15:34**
